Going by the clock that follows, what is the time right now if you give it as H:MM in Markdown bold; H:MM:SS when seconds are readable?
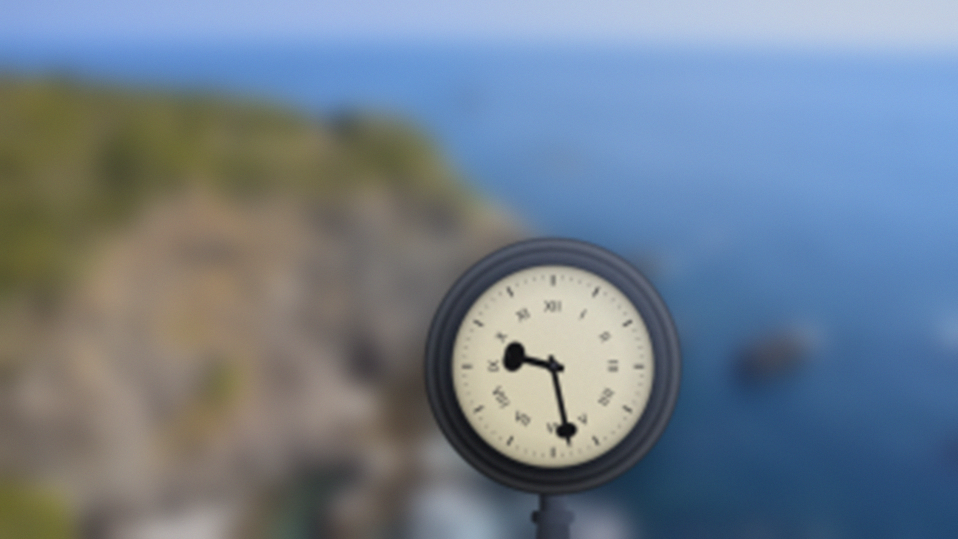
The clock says **9:28**
